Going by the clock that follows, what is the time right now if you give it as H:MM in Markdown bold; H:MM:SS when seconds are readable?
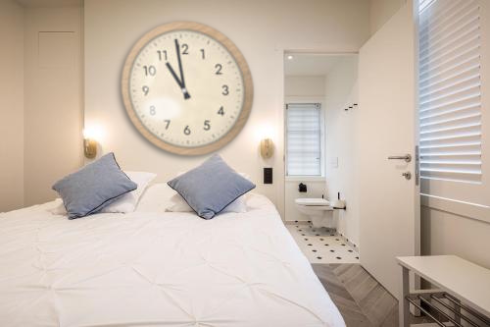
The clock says **10:59**
